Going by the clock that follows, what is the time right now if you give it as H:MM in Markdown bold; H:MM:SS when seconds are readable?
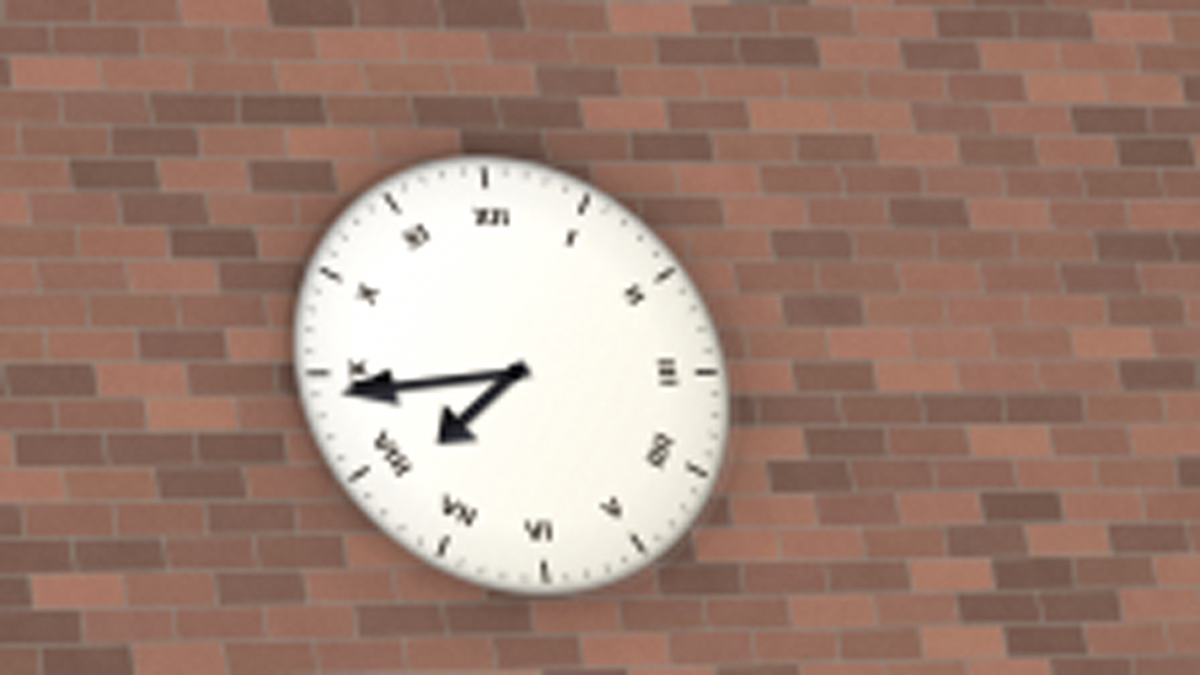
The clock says **7:44**
